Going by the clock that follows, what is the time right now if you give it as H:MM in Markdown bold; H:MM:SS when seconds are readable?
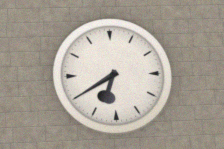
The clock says **6:40**
